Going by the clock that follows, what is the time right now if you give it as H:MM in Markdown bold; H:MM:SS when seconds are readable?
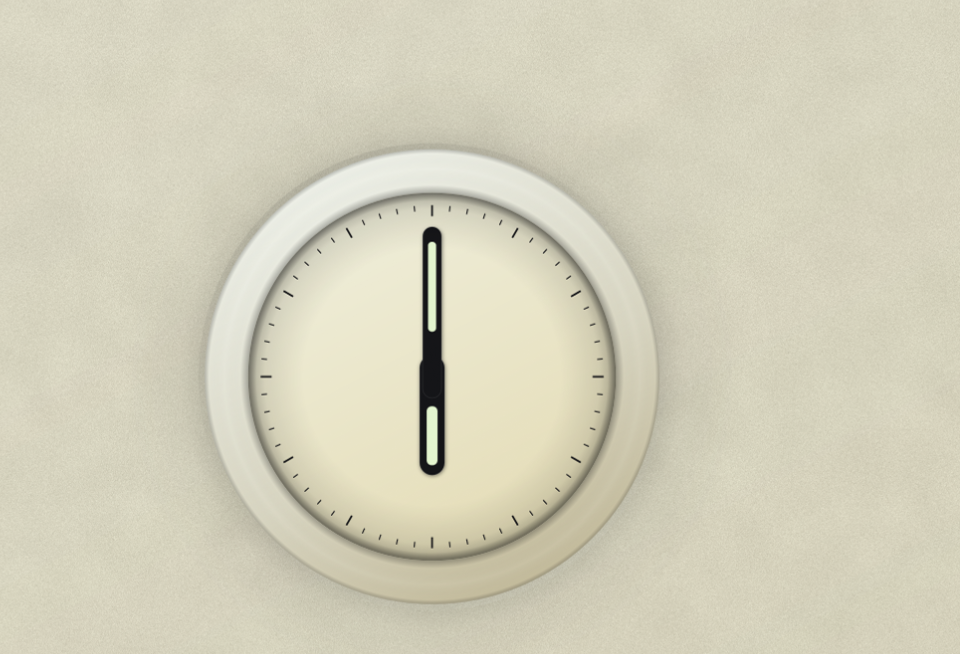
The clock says **6:00**
